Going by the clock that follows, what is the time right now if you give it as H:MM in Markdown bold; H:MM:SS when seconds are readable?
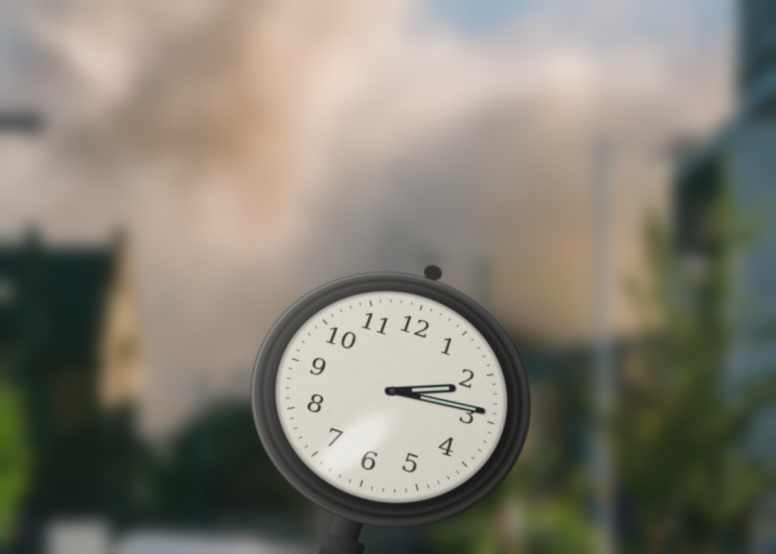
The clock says **2:14**
